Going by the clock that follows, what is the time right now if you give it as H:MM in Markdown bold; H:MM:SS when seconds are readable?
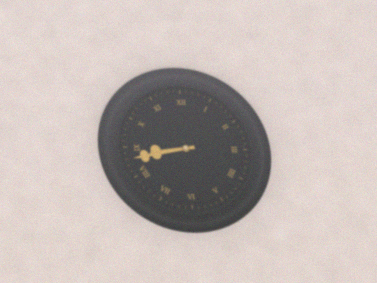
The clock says **8:43**
